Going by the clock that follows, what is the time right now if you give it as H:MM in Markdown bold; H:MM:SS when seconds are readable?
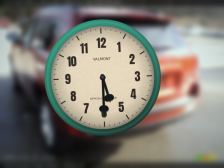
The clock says **5:30**
